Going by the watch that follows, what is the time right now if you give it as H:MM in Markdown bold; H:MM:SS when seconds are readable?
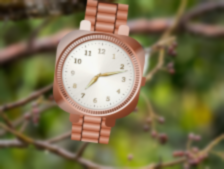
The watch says **7:12**
